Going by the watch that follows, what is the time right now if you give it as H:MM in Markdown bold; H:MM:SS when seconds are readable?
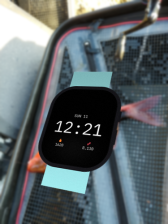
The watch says **12:21**
